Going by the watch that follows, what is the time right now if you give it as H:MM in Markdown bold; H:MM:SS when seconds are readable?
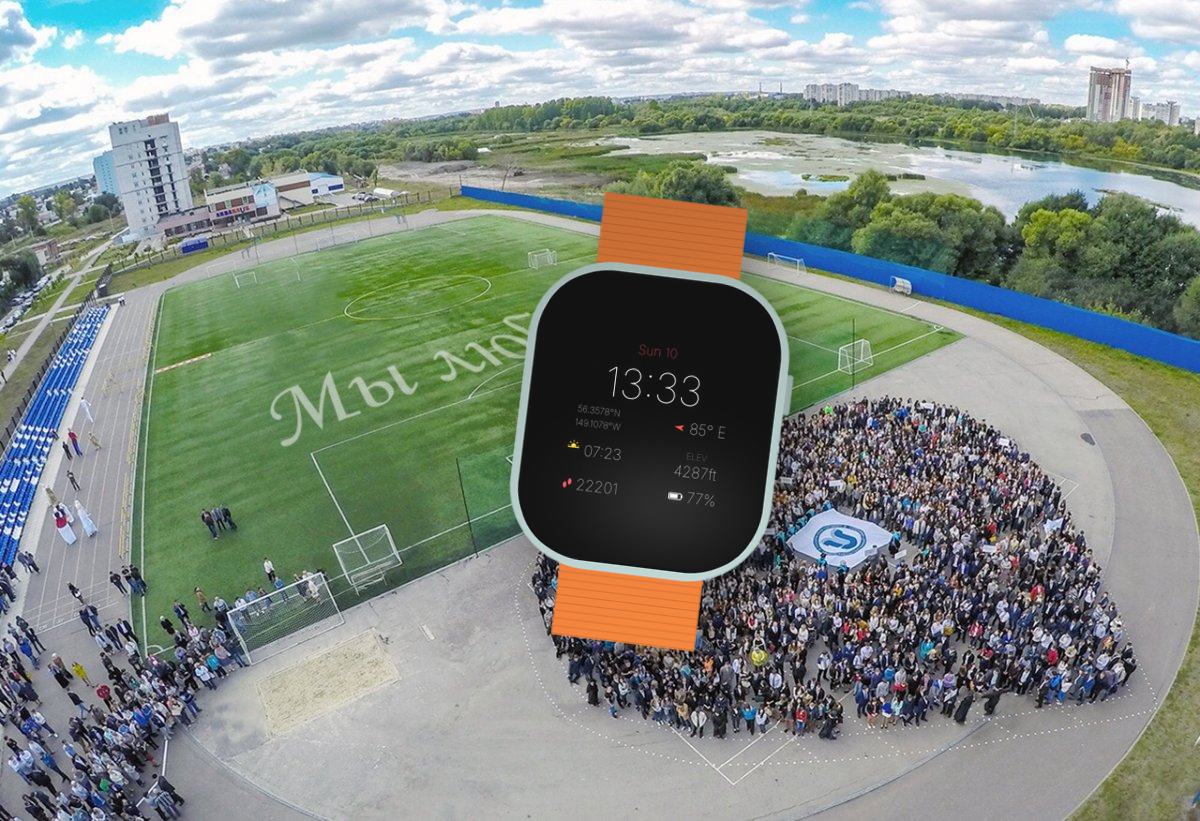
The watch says **13:33**
